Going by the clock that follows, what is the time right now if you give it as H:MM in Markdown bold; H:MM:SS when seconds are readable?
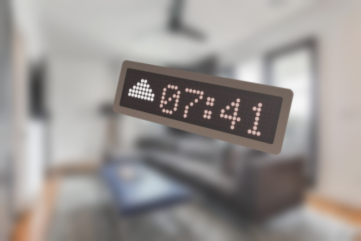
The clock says **7:41**
